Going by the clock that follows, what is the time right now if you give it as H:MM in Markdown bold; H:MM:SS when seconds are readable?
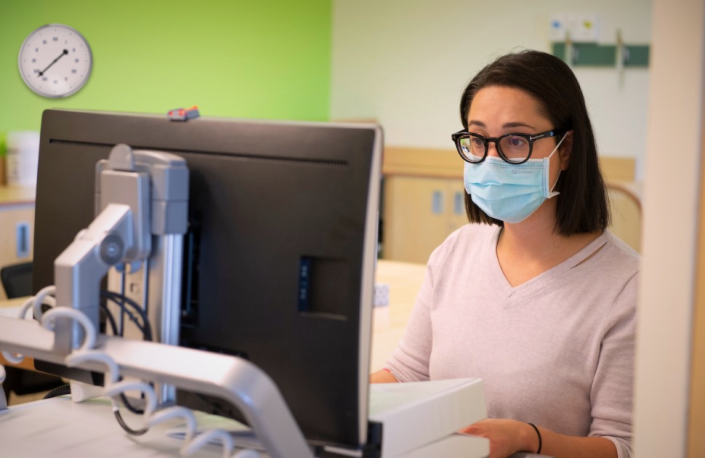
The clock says **1:38**
